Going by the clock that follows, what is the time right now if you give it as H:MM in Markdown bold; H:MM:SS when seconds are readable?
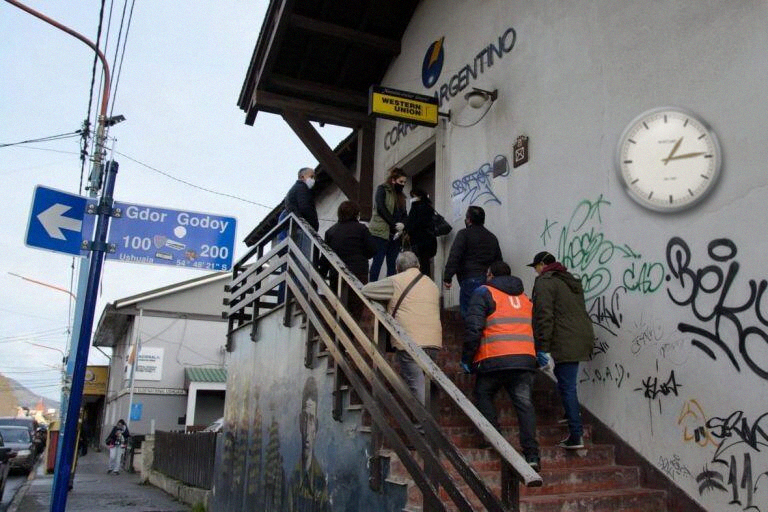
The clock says **1:14**
